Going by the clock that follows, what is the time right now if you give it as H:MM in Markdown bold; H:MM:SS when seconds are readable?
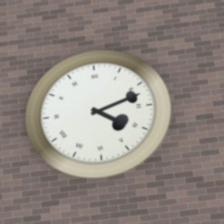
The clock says **4:12**
